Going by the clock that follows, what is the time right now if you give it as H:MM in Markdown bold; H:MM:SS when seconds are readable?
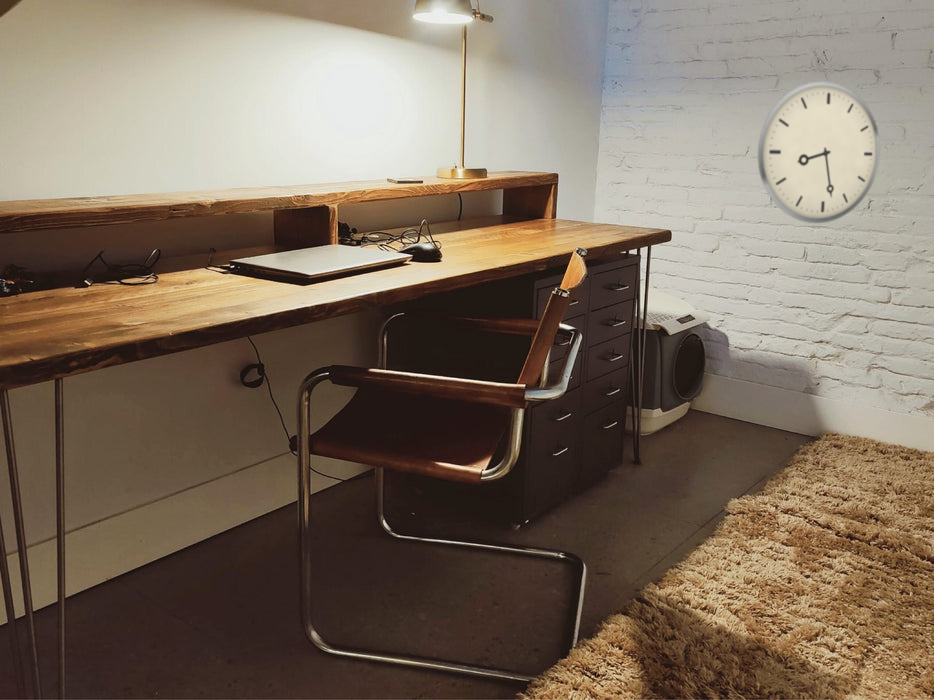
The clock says **8:28**
